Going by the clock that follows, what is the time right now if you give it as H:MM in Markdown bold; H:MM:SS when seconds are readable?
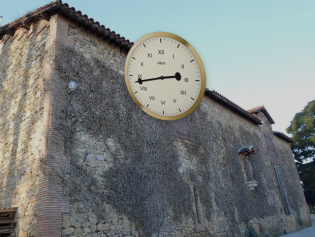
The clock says **2:43**
